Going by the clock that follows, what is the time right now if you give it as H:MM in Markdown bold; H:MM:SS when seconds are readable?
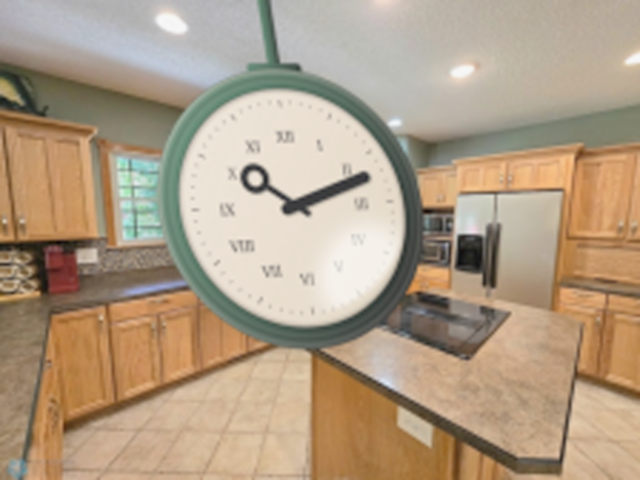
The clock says **10:12**
